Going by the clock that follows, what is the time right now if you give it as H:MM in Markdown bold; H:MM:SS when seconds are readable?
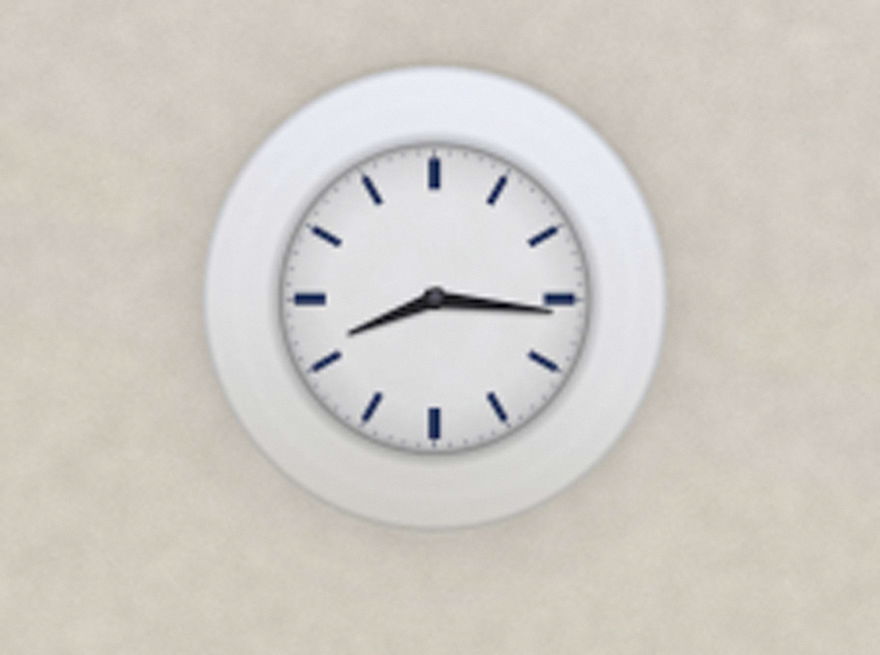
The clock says **8:16**
